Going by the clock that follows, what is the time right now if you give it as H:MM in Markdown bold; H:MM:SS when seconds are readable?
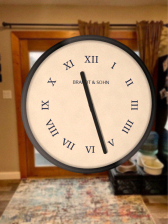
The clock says **11:27**
